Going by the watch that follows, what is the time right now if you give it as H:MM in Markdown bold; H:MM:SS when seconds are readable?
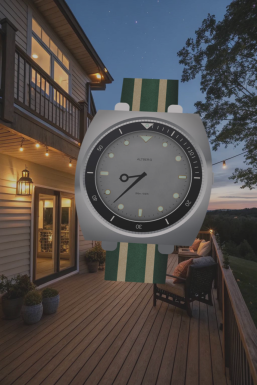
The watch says **8:37**
